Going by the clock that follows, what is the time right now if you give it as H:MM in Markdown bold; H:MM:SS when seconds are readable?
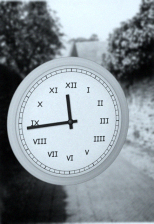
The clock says **11:44**
